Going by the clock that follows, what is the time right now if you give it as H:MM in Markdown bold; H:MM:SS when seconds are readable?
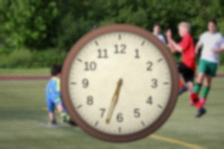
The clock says **6:33**
